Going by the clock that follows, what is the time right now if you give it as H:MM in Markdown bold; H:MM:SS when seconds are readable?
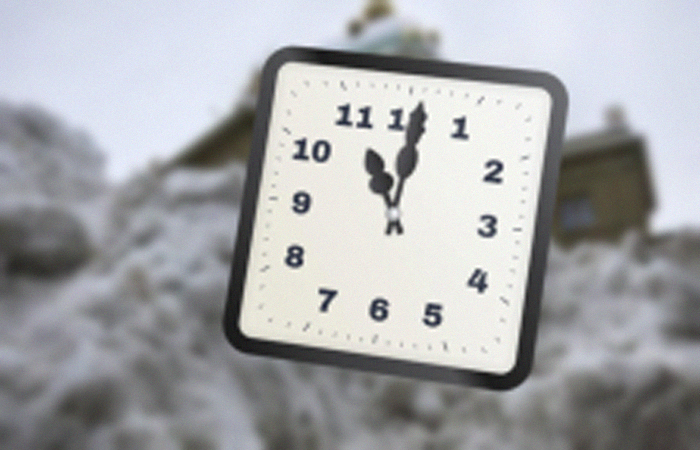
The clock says **11:01**
